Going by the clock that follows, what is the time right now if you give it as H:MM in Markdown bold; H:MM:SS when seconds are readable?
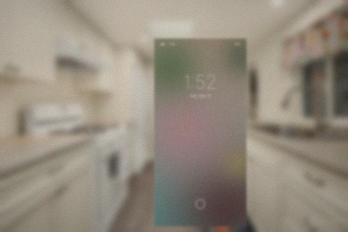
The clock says **1:52**
